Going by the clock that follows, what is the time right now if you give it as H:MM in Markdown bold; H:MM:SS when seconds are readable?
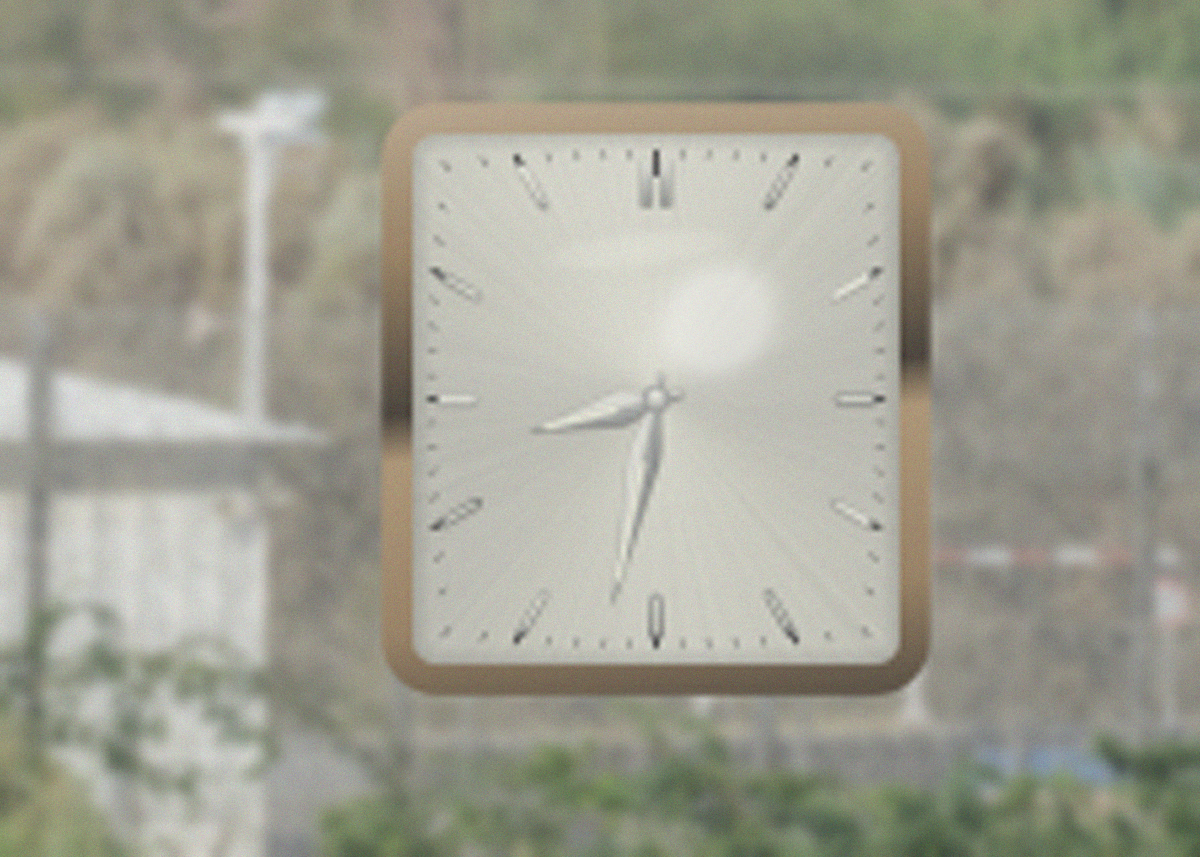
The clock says **8:32**
